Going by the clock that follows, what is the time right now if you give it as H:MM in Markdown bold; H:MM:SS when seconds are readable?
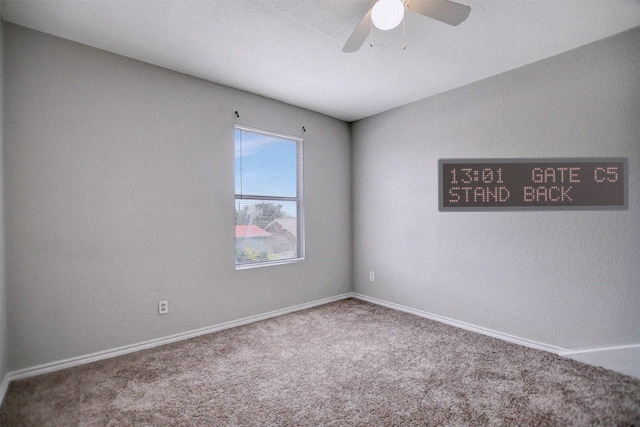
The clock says **13:01**
